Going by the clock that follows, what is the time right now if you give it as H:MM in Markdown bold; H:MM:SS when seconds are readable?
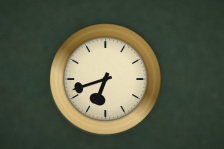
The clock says **6:42**
